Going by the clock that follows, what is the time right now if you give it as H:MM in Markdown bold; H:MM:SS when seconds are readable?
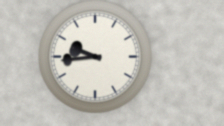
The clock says **9:44**
